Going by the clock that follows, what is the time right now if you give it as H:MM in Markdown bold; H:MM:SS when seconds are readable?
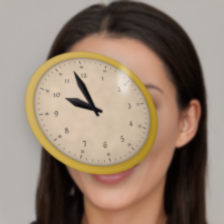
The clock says **9:58**
